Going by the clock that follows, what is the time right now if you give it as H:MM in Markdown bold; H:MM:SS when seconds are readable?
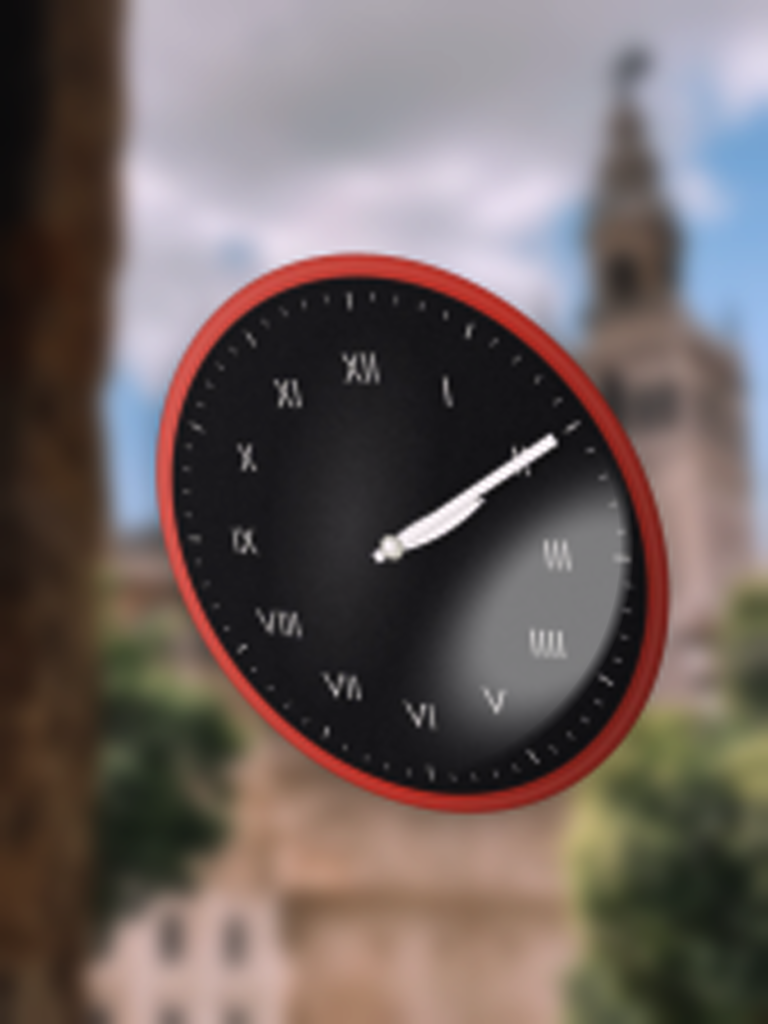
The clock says **2:10**
